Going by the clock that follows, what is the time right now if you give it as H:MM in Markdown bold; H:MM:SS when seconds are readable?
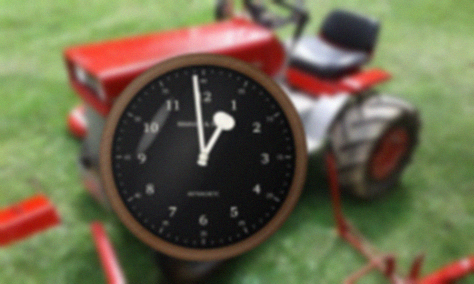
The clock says **12:59**
